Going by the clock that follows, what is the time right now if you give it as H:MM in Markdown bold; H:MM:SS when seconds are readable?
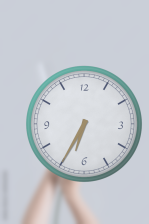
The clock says **6:35**
